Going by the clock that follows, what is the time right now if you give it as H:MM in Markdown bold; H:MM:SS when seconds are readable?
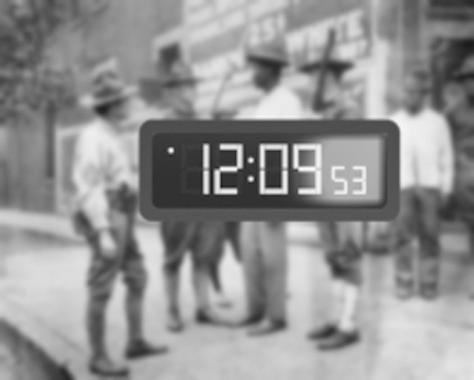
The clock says **12:09:53**
